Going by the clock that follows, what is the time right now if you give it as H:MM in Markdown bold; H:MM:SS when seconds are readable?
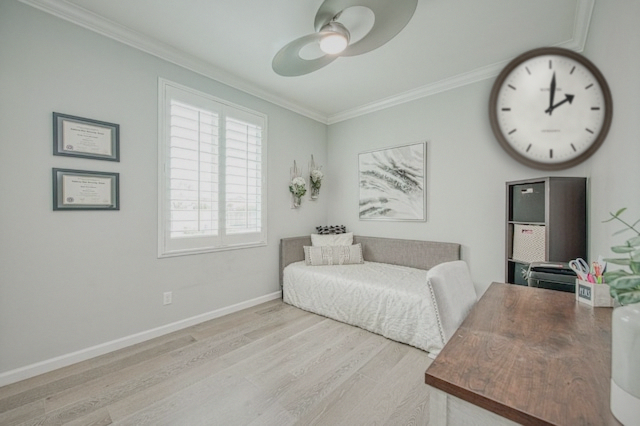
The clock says **2:01**
